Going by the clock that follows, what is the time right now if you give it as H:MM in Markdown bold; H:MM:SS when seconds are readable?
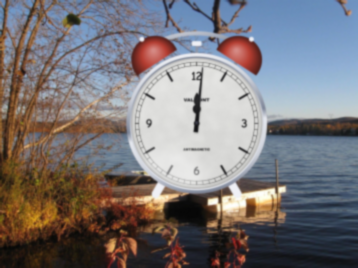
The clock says **12:01**
